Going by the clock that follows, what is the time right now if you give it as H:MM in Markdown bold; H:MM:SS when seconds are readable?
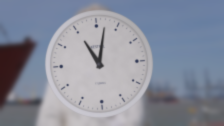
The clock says **11:02**
